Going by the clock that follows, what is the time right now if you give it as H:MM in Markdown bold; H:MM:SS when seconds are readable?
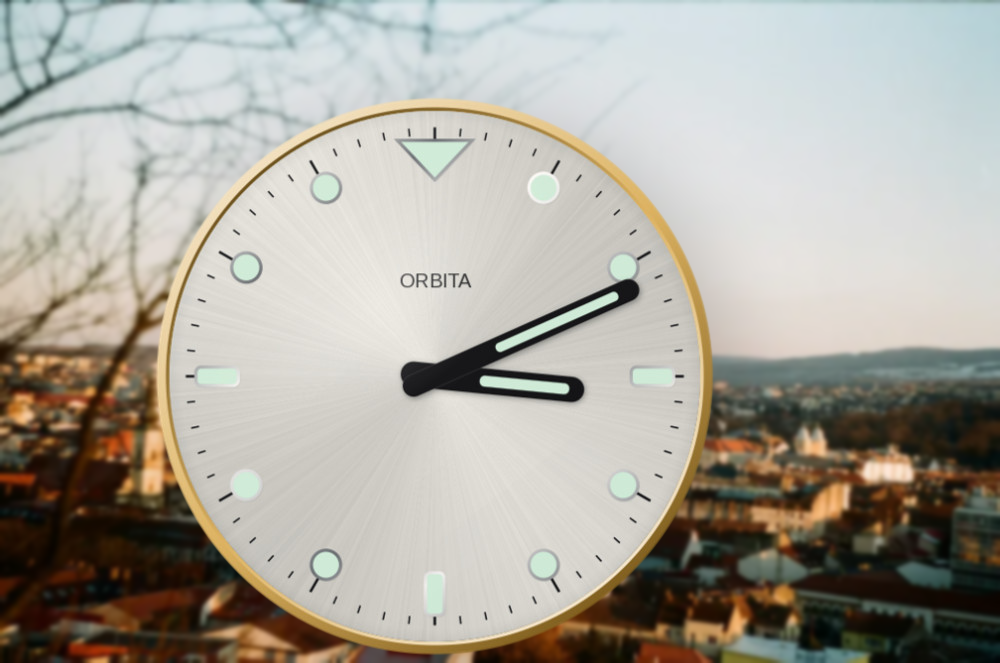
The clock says **3:11**
